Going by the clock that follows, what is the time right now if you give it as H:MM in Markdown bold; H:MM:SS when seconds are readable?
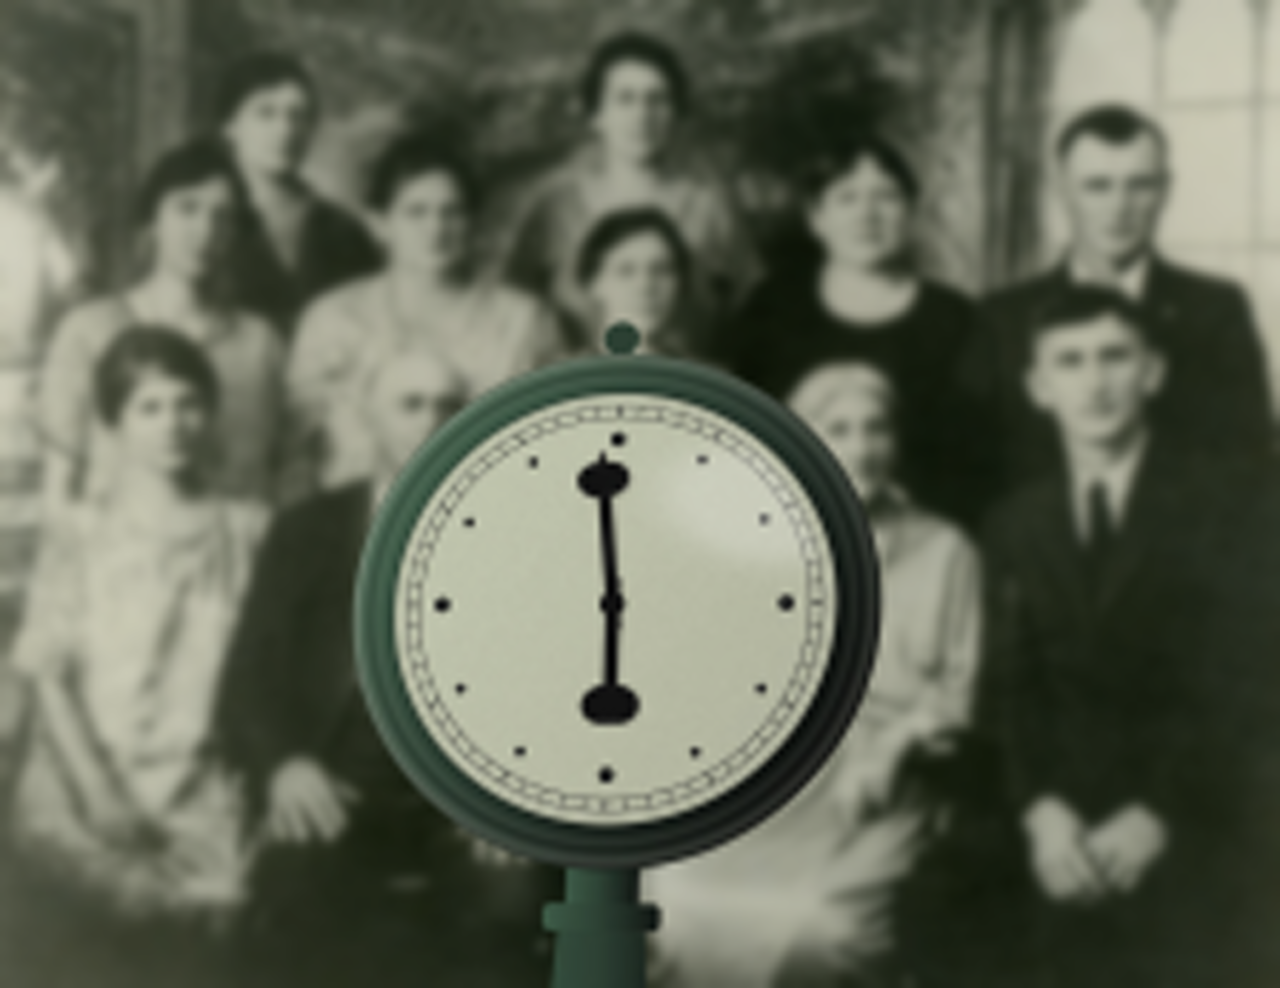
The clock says **5:59**
